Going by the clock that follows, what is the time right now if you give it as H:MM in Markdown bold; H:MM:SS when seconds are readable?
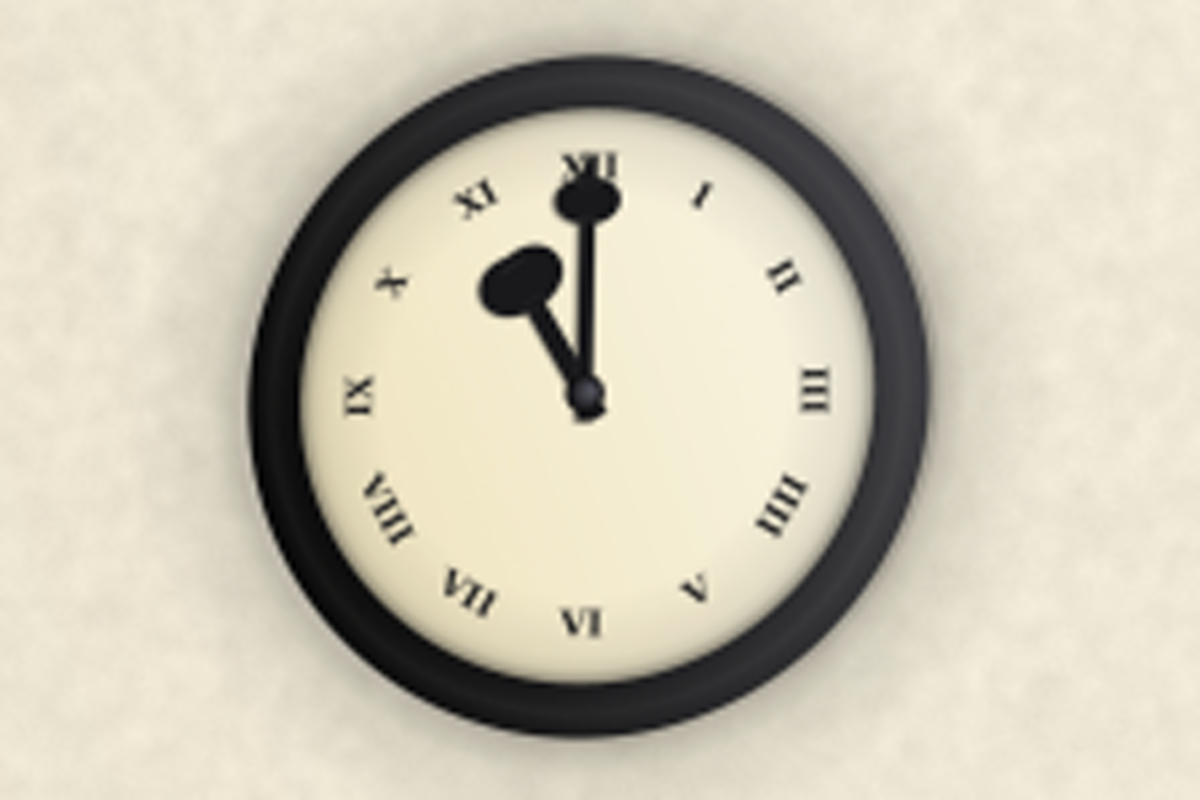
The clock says **11:00**
